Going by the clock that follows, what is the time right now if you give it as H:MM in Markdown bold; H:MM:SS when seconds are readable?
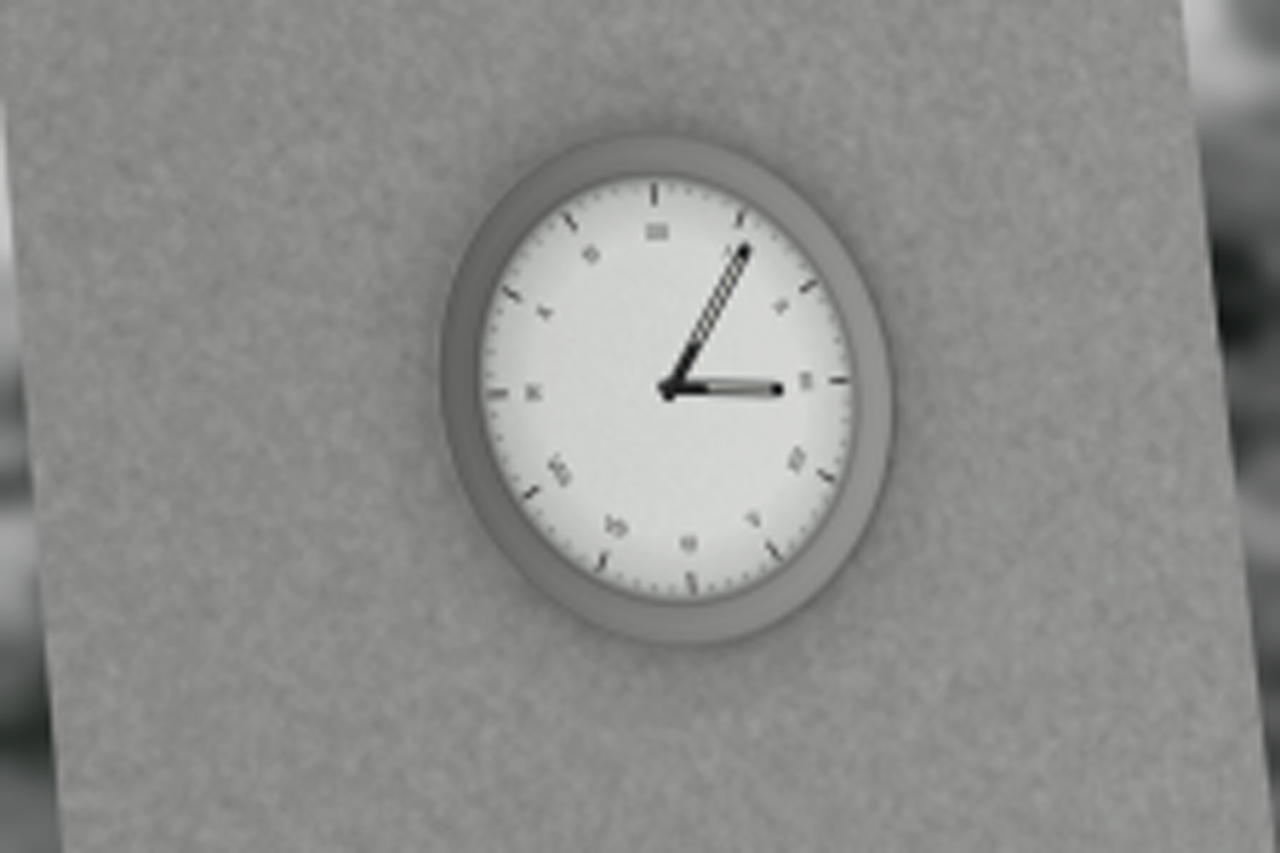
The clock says **3:06**
